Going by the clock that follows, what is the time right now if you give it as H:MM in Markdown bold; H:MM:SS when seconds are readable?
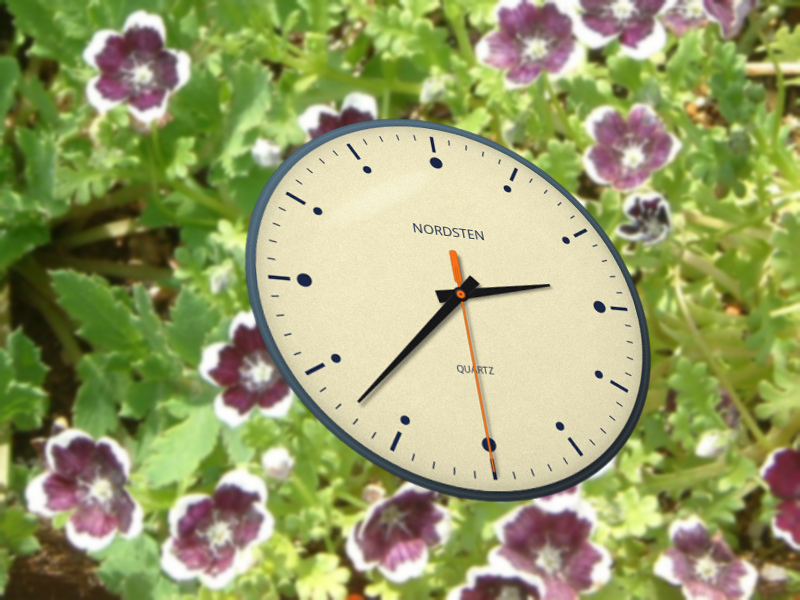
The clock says **2:37:30**
